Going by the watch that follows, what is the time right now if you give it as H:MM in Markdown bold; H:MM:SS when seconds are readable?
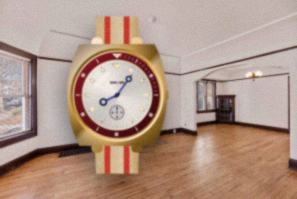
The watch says **8:06**
